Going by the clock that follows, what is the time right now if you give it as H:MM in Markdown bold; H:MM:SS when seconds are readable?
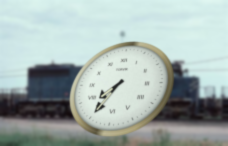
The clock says **7:35**
